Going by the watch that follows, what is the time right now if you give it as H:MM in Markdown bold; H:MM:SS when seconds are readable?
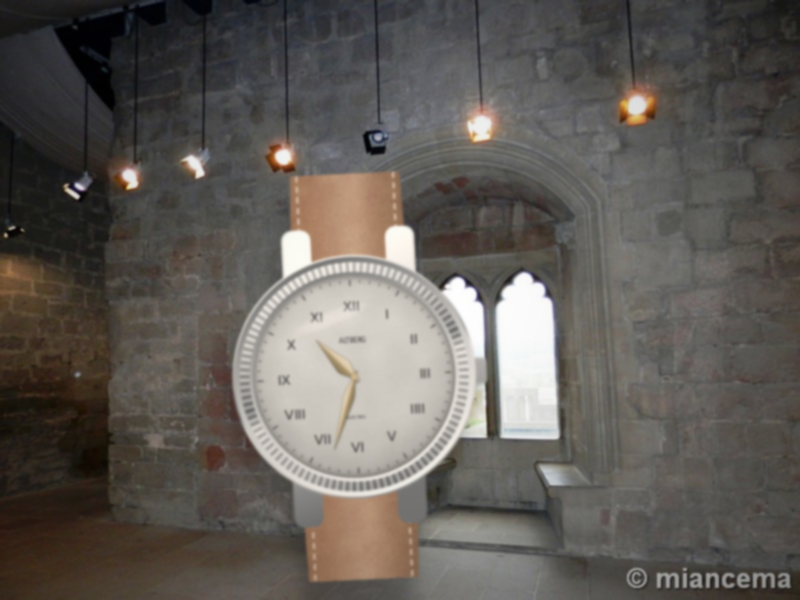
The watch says **10:33**
